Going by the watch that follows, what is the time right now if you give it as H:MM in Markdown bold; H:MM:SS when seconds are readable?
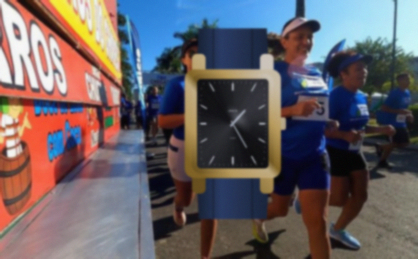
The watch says **1:25**
